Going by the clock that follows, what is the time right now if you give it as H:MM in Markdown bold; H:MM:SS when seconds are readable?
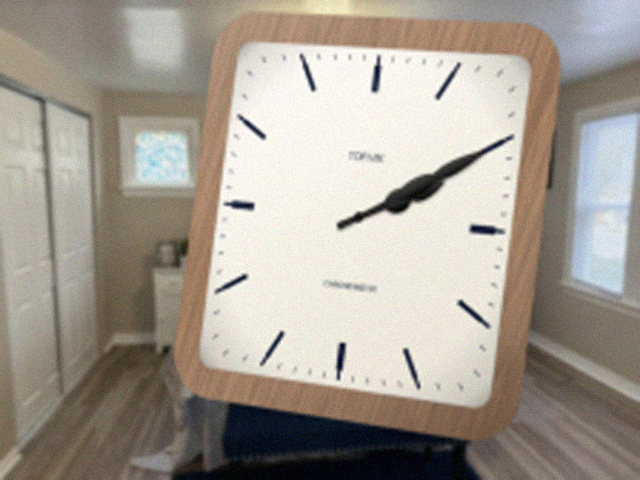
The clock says **2:10**
